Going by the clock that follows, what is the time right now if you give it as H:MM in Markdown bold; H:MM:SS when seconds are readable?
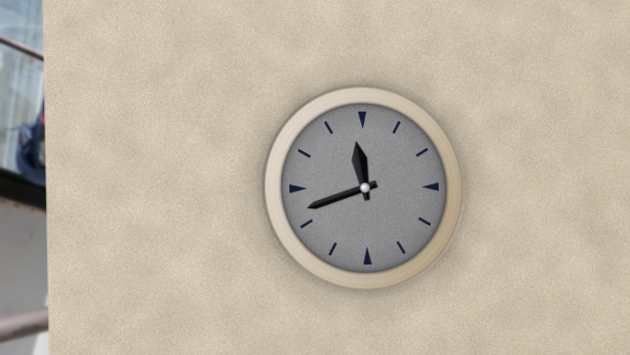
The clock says **11:42**
